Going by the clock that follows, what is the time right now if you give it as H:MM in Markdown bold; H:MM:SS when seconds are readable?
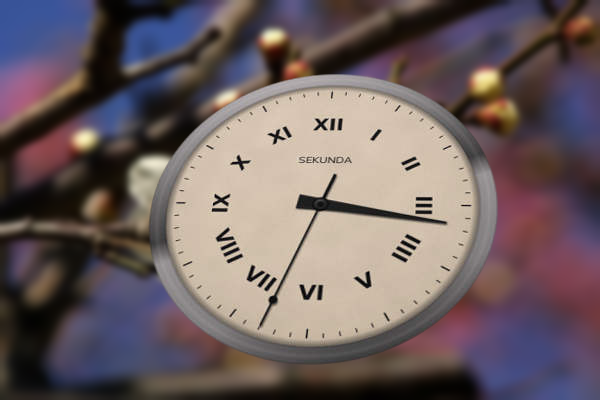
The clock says **3:16:33**
